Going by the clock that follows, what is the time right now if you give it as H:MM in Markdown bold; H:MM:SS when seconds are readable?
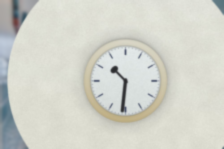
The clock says **10:31**
